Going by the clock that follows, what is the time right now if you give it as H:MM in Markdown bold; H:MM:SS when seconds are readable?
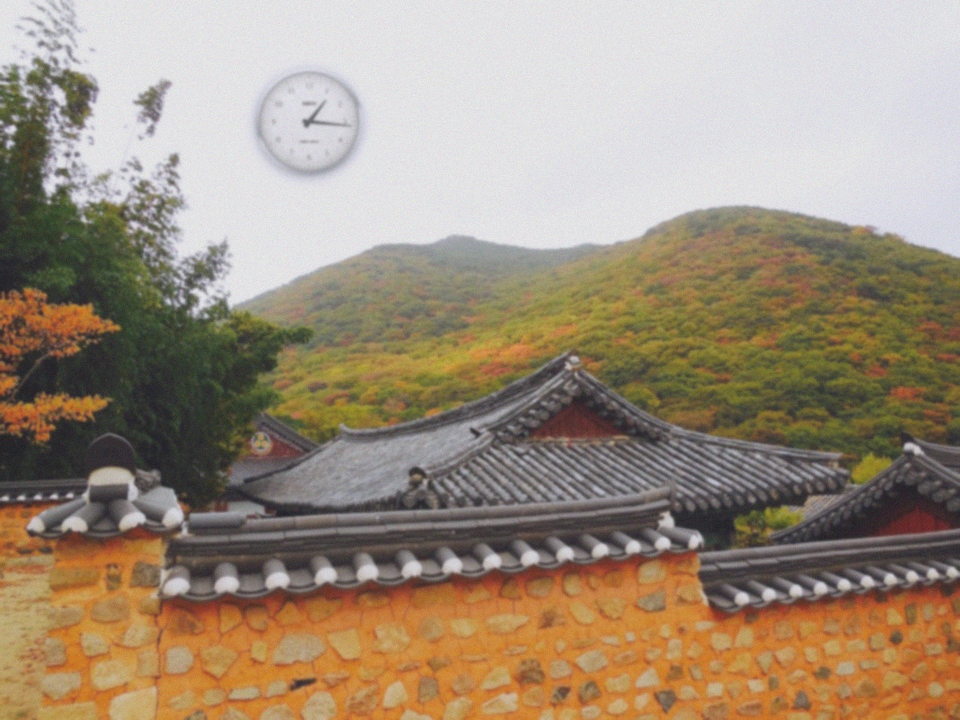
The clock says **1:16**
